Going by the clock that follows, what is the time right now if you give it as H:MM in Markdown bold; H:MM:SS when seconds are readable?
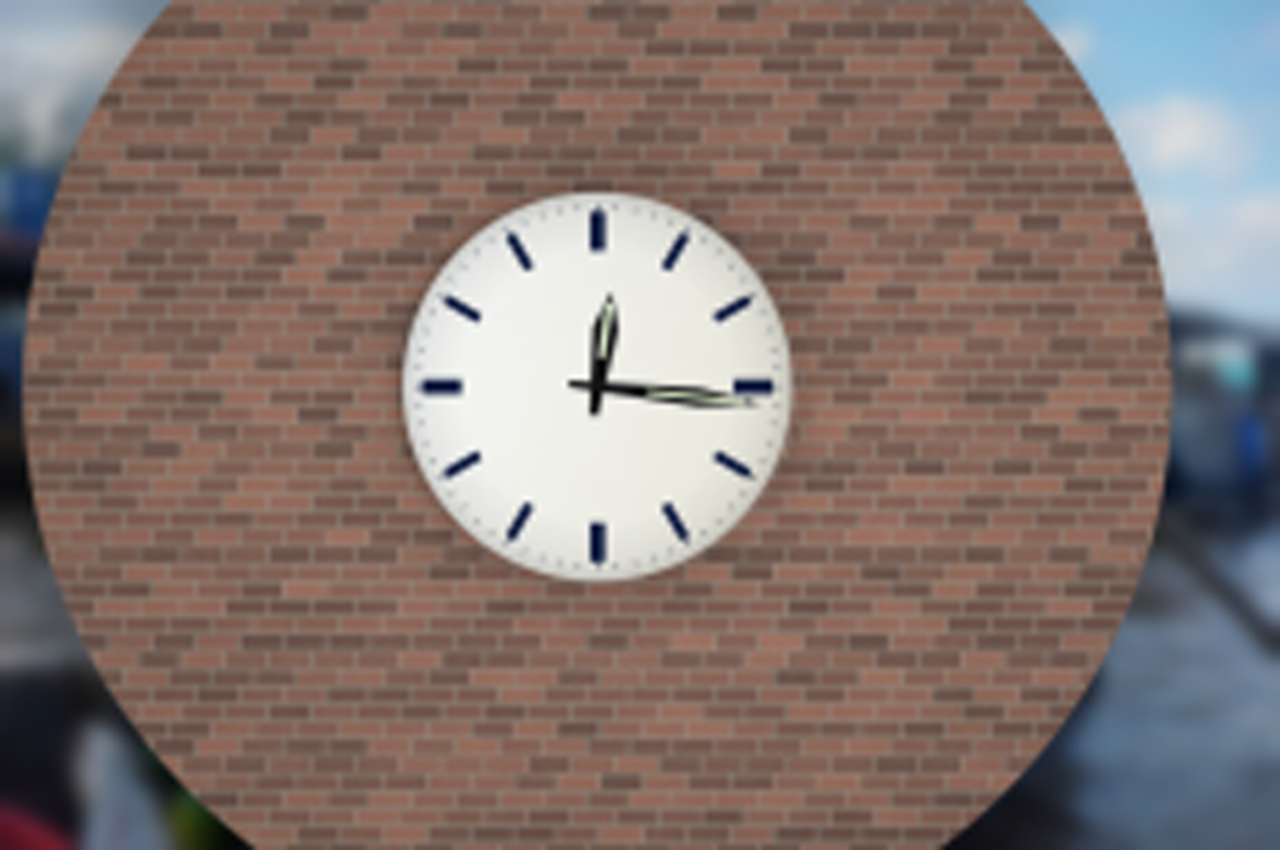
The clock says **12:16**
